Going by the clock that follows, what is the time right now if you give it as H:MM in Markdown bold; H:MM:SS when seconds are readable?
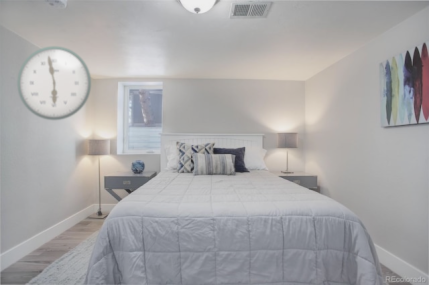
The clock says **5:58**
